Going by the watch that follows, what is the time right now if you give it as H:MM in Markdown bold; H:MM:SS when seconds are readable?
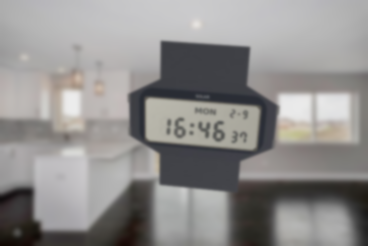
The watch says **16:46:37**
